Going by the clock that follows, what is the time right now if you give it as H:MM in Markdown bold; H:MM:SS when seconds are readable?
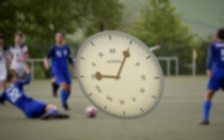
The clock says **9:05**
